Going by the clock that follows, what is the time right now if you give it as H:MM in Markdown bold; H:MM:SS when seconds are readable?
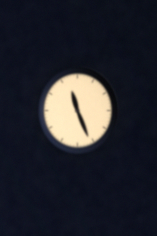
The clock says **11:26**
